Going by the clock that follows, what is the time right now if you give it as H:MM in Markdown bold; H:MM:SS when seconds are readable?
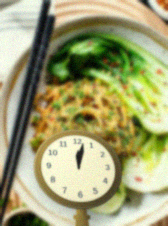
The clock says **12:02**
